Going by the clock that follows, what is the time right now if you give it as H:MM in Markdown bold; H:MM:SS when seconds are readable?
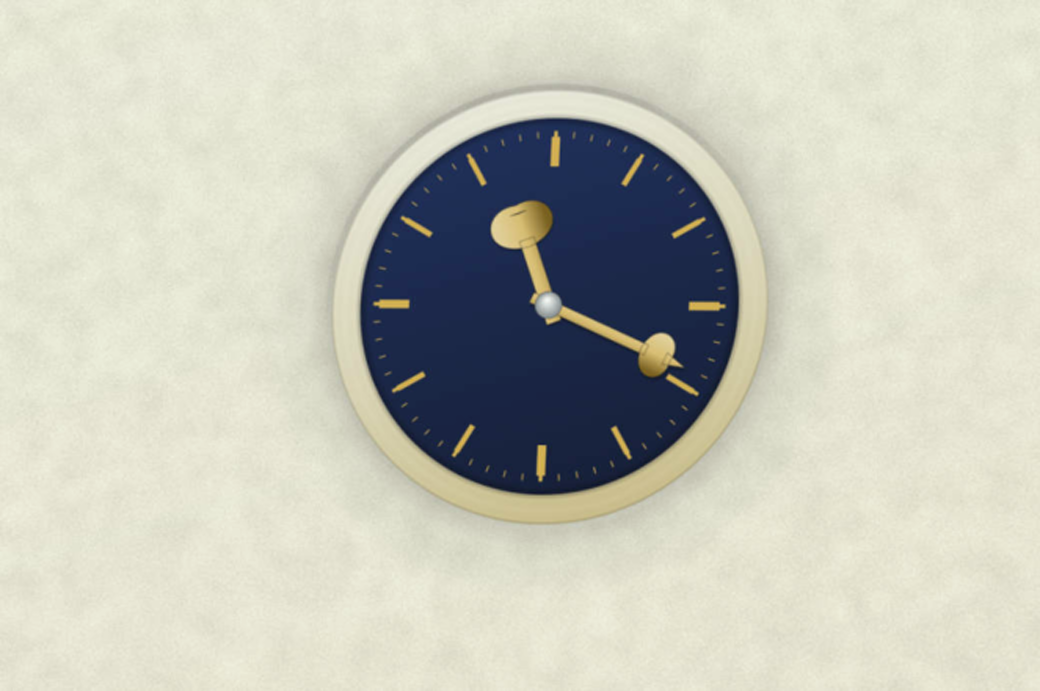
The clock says **11:19**
